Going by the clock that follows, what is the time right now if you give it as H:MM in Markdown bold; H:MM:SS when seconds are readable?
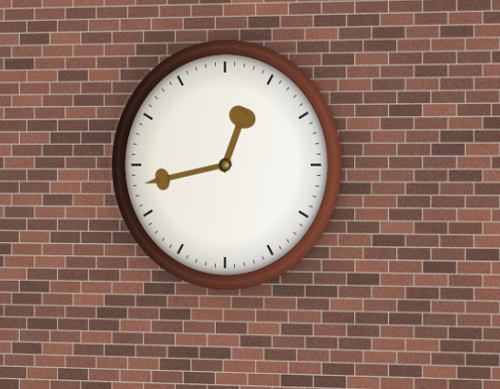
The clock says **12:43**
